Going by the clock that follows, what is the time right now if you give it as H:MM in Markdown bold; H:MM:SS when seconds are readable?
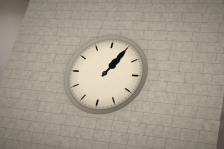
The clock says **1:05**
